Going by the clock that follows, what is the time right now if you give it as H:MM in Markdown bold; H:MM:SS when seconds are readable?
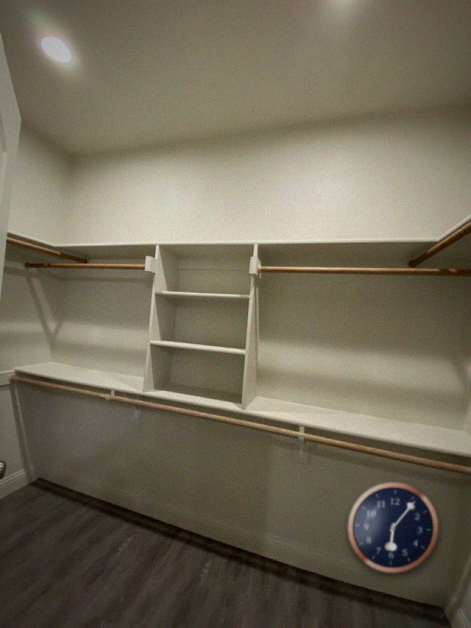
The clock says **6:06**
